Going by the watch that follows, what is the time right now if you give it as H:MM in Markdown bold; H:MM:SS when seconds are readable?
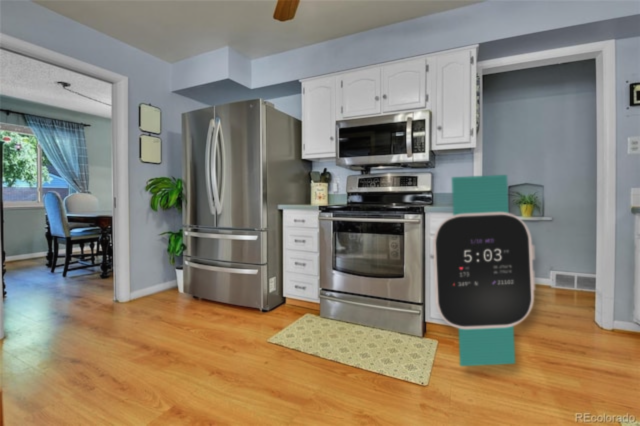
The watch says **5:03**
